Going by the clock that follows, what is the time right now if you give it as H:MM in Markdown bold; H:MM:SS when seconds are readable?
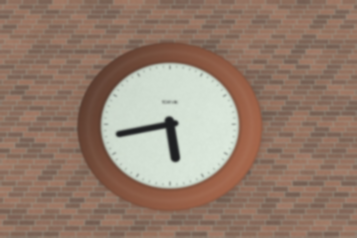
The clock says **5:43**
